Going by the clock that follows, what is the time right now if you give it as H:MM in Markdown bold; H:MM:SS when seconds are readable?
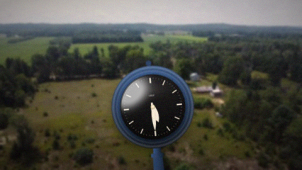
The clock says **5:30**
